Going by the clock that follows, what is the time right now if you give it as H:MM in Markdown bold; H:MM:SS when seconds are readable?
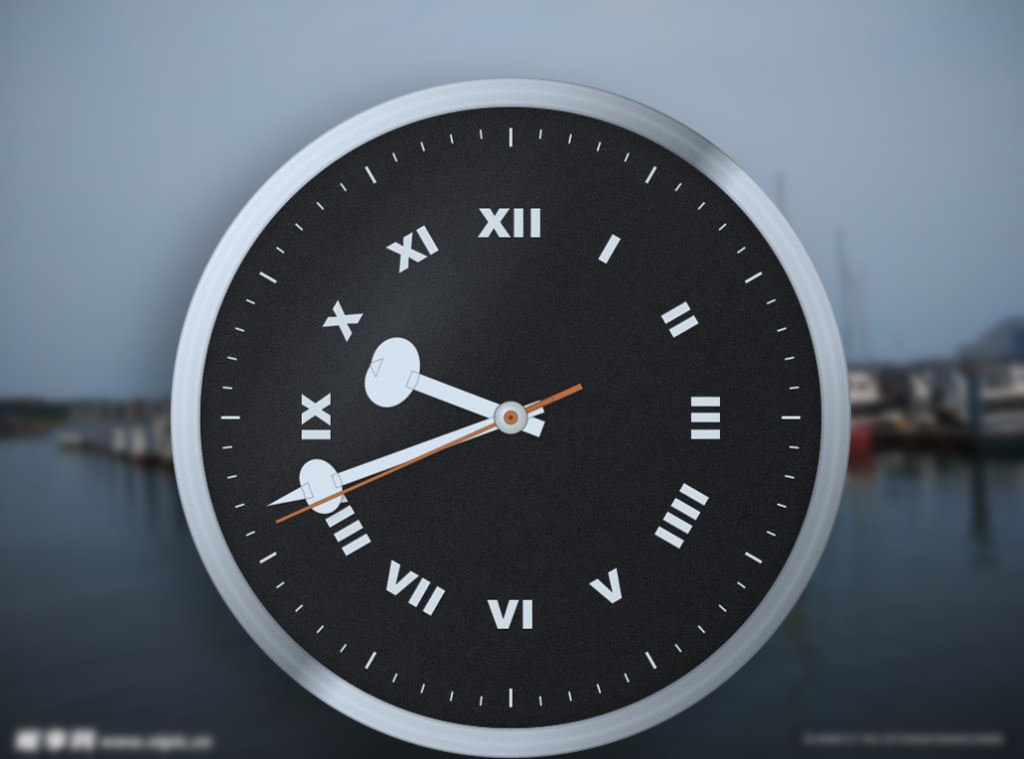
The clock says **9:41:41**
